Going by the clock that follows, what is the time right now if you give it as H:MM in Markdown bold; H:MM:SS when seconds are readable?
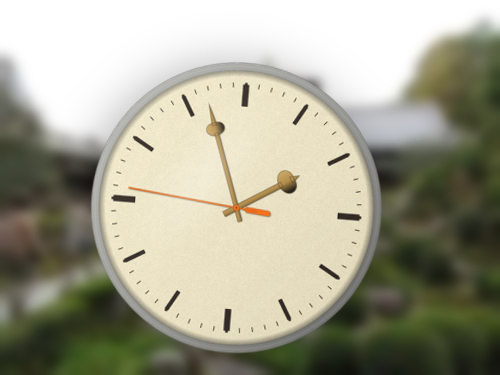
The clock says **1:56:46**
